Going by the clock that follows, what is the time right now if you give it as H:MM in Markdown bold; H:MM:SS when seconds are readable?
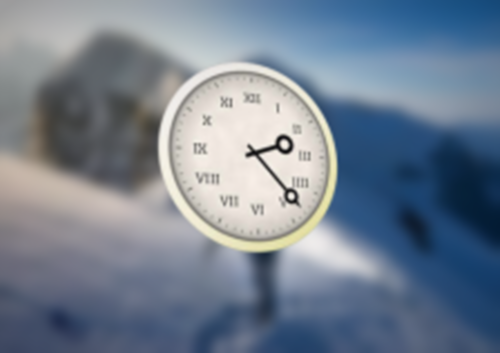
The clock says **2:23**
